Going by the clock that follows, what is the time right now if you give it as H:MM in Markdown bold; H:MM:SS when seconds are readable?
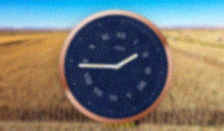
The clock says **1:44**
